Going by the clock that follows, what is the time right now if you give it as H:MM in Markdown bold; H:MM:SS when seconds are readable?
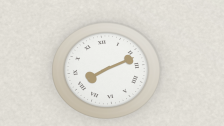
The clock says **8:12**
